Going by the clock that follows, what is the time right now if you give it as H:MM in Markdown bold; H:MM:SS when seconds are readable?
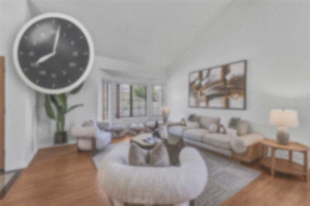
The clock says **8:02**
